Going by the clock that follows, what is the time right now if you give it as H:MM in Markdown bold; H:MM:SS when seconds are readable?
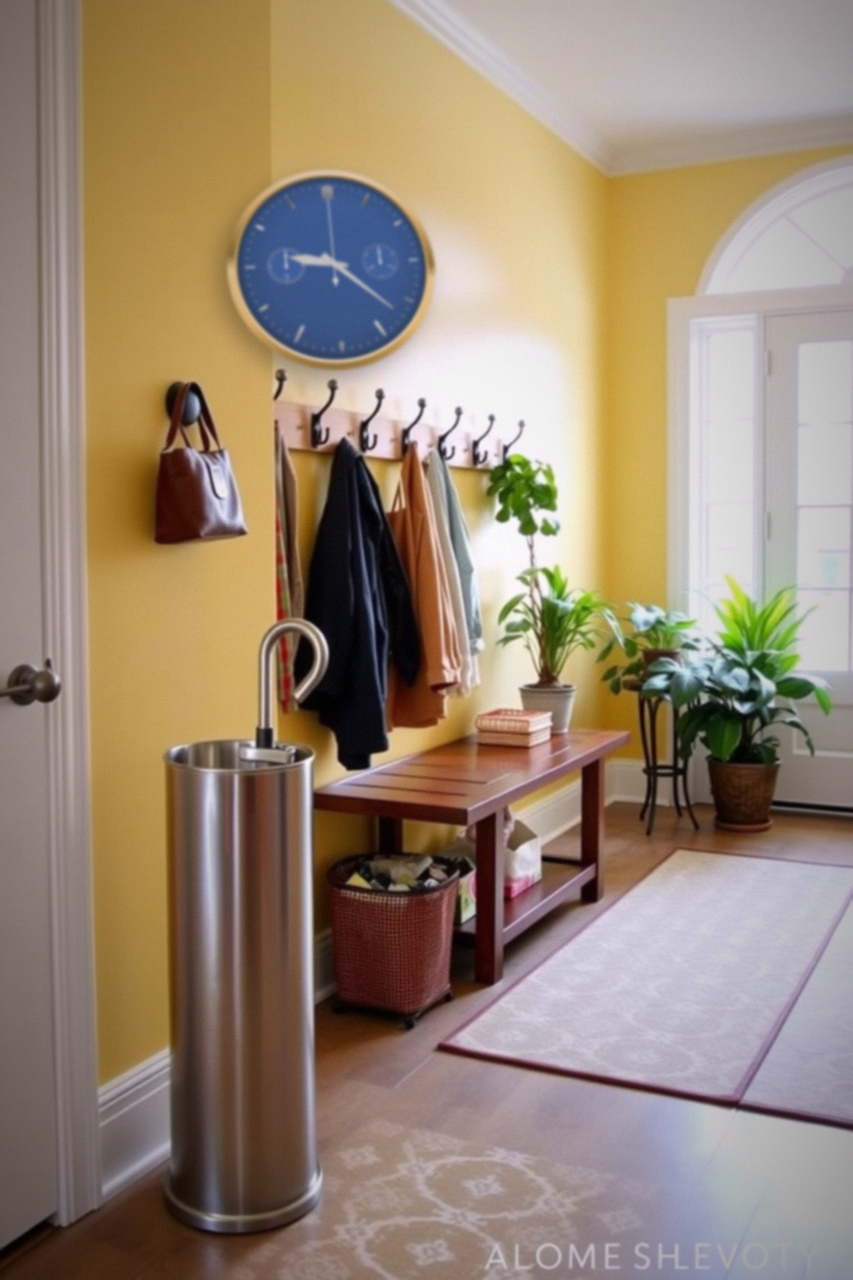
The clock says **9:22**
